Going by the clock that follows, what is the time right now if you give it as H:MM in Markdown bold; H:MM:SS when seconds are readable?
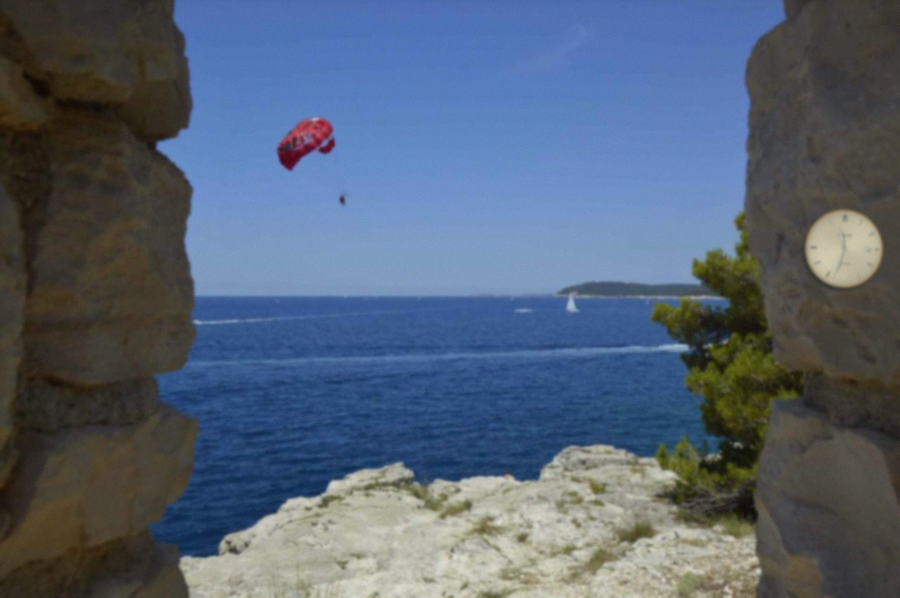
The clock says **11:33**
